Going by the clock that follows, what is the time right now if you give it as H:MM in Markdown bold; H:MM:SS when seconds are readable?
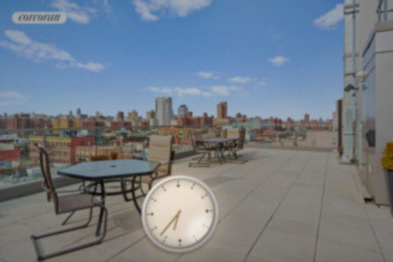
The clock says **6:37**
